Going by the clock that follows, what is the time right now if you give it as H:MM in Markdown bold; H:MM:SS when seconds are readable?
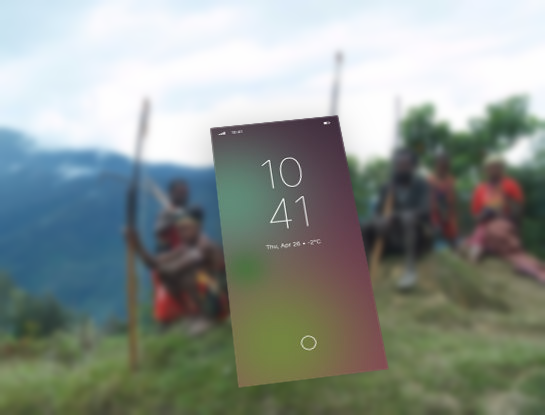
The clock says **10:41**
